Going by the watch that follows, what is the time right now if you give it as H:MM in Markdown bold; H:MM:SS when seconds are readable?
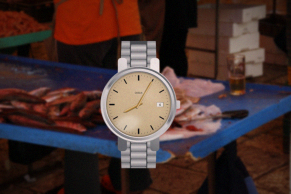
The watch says **8:05**
